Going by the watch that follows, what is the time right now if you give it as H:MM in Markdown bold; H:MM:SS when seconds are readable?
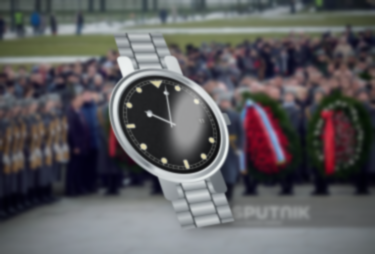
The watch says **10:02**
